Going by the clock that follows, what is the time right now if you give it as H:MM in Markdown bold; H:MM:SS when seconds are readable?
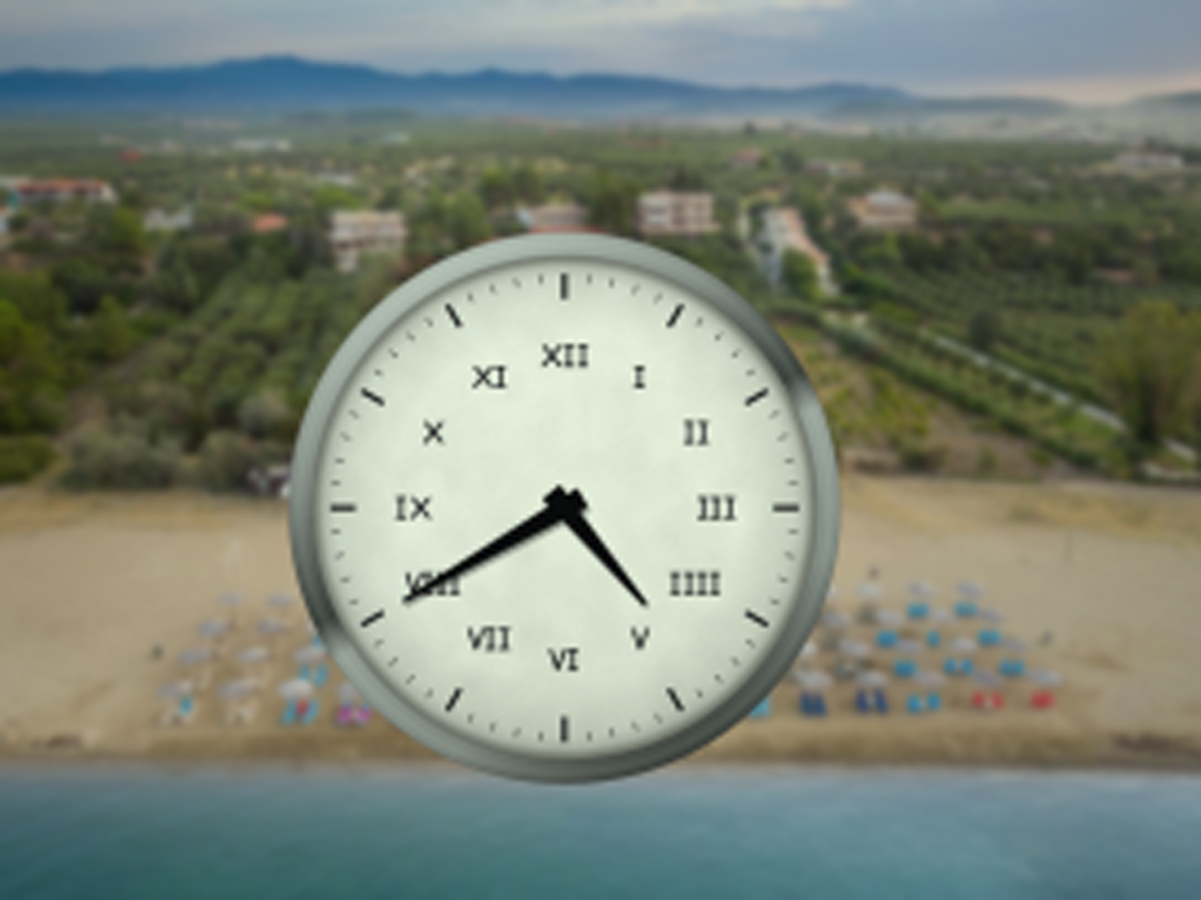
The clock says **4:40**
